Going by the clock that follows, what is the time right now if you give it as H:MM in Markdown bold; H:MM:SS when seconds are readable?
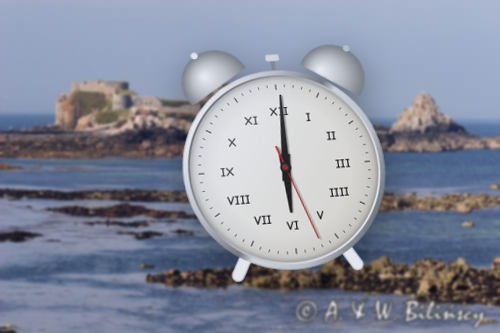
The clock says **6:00:27**
